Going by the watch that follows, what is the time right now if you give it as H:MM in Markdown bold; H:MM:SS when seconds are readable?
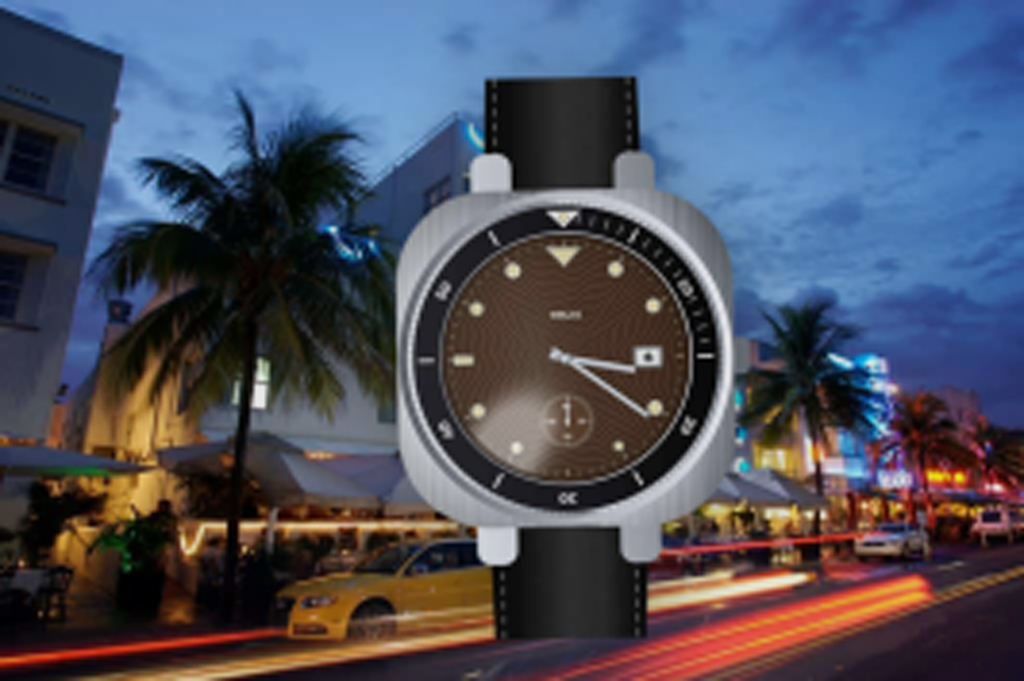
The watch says **3:21**
